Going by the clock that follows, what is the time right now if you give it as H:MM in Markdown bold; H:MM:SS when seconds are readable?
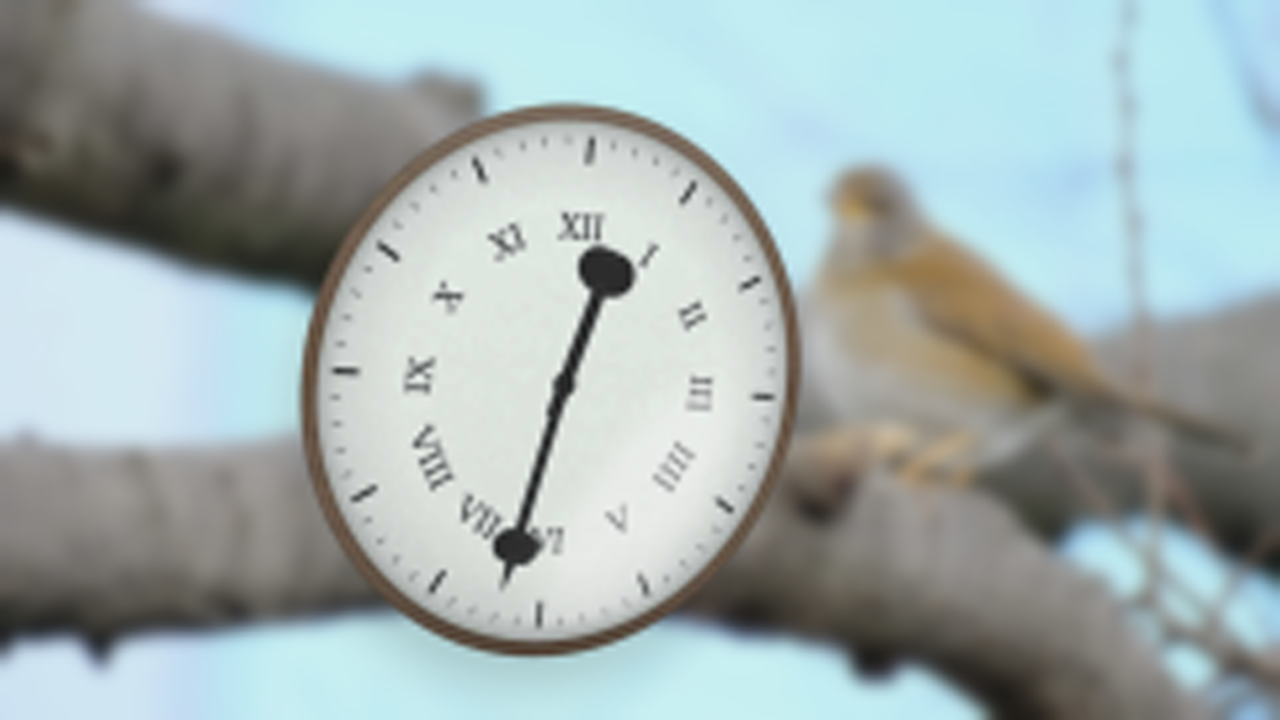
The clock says **12:32**
